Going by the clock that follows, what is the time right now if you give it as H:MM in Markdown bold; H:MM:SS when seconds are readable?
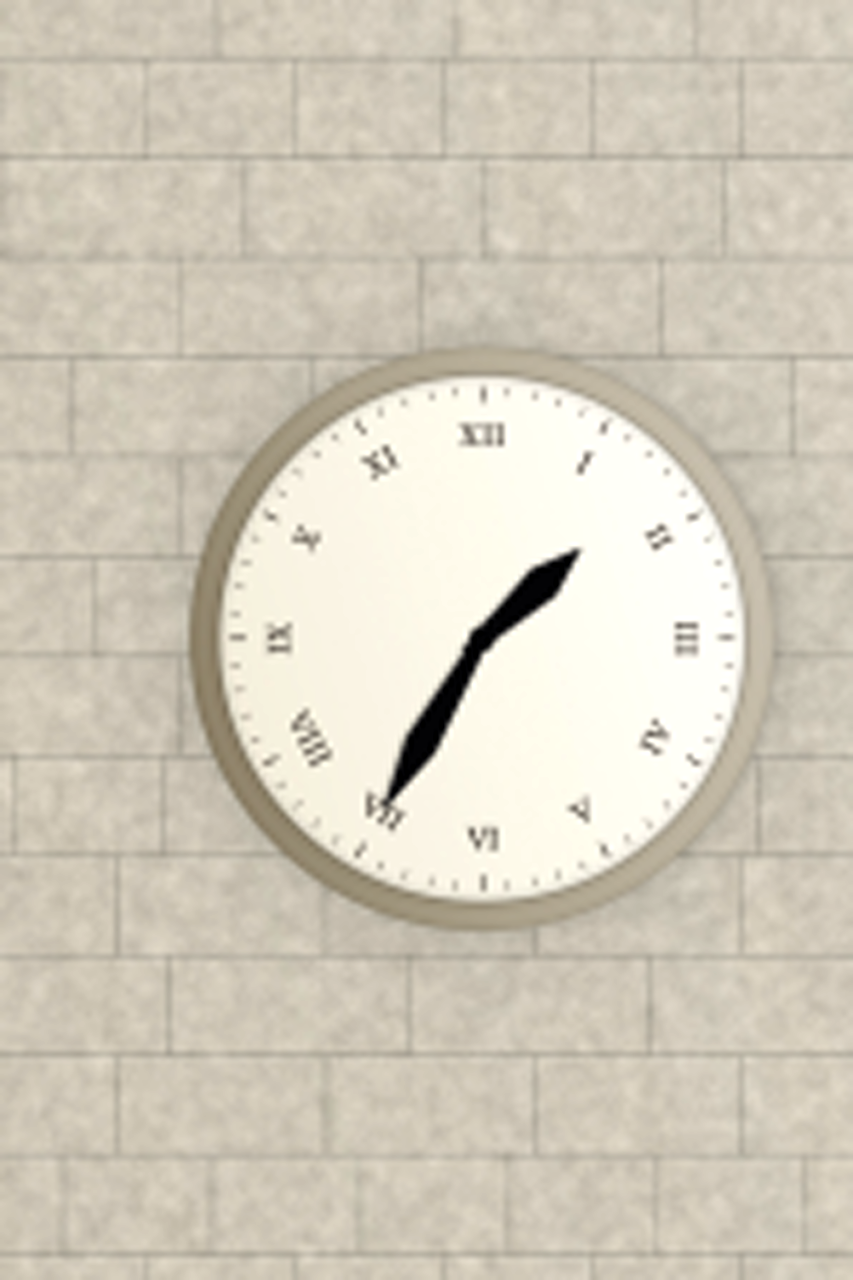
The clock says **1:35**
